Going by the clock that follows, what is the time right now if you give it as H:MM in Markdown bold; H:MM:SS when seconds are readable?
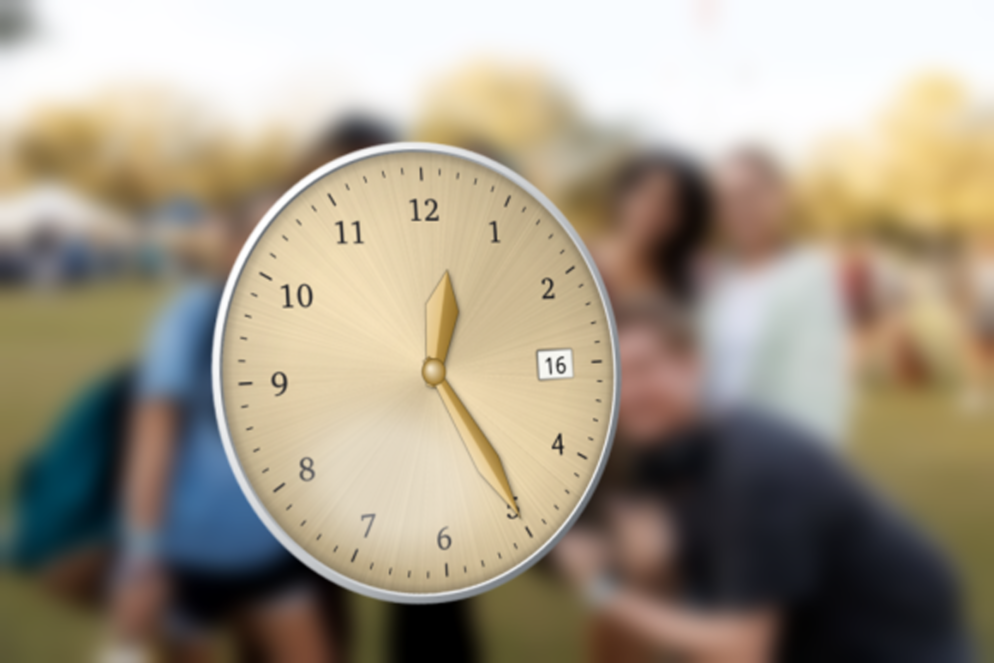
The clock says **12:25**
